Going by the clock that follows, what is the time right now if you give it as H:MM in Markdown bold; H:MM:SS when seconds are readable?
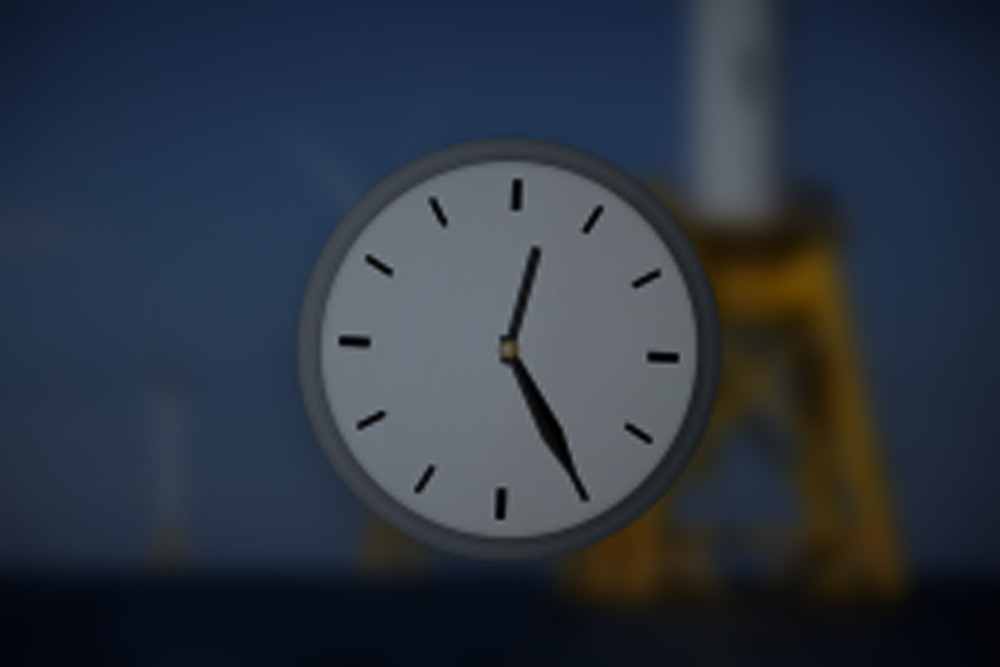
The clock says **12:25**
